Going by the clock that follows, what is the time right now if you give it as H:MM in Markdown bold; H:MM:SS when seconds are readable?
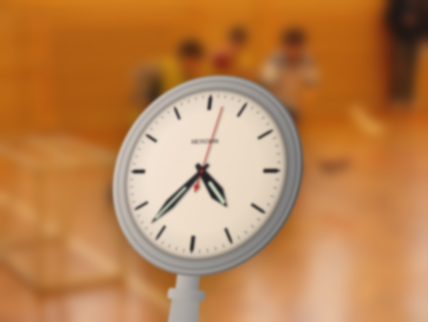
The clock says **4:37:02**
